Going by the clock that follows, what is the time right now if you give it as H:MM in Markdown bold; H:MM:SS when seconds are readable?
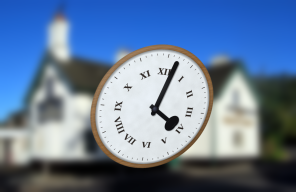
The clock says **4:02**
